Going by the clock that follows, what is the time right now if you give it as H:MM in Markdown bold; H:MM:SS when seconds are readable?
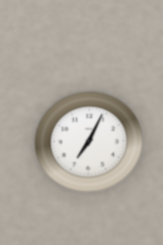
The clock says **7:04**
